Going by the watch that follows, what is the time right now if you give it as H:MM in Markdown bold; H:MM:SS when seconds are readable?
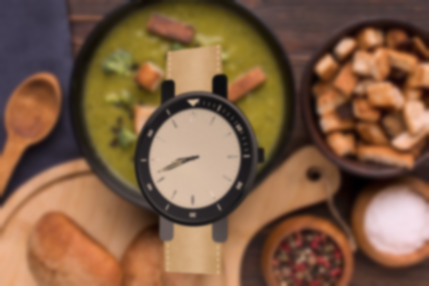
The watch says **8:42**
